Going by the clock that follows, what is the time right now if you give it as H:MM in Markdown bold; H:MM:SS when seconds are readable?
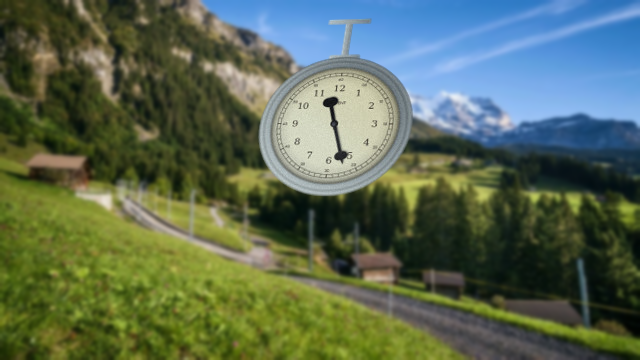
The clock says **11:27**
